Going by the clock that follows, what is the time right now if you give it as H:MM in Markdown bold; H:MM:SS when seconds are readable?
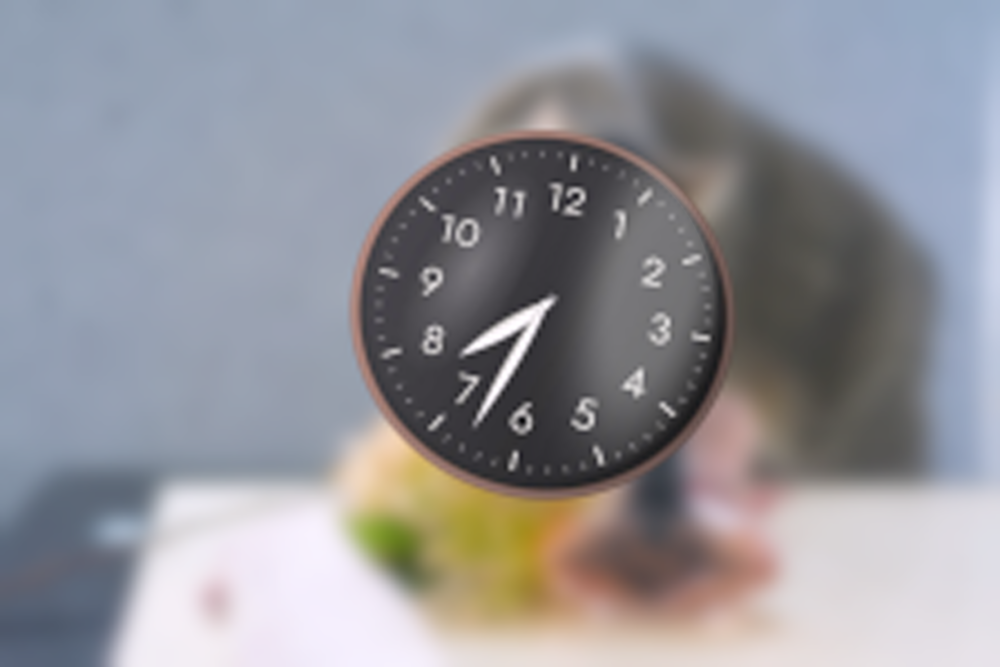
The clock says **7:33**
